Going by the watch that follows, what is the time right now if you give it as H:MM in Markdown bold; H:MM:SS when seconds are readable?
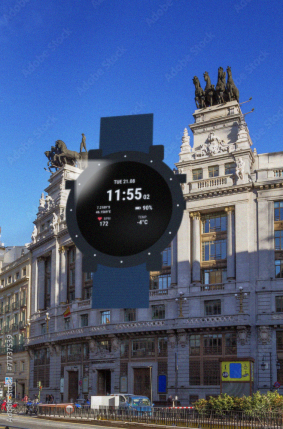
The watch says **11:55**
